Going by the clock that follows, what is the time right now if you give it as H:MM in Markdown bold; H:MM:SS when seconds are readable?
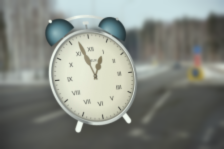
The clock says **12:57**
